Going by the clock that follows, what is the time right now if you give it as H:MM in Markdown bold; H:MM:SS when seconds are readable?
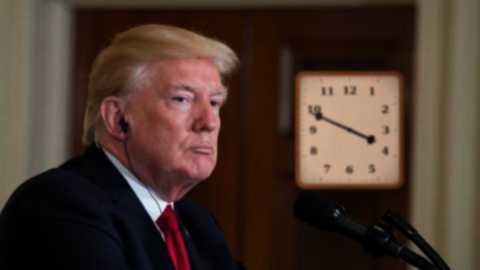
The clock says **3:49**
